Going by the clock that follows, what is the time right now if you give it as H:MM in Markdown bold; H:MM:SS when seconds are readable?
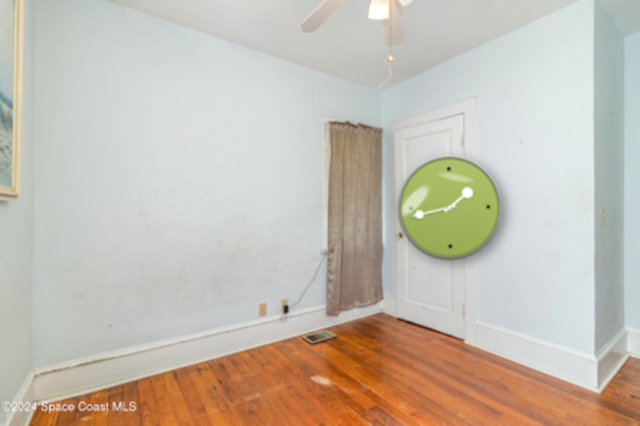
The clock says **1:43**
